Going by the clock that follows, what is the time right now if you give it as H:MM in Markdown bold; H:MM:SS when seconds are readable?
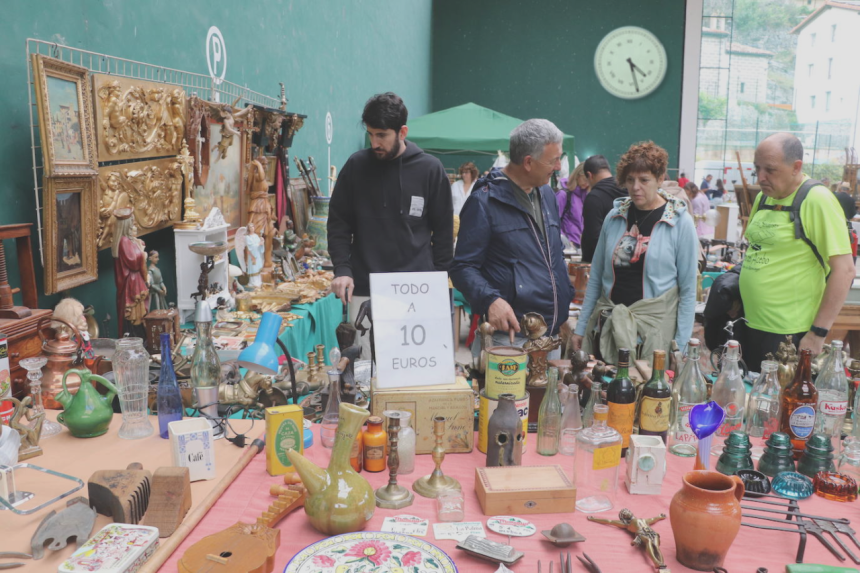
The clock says **4:28**
